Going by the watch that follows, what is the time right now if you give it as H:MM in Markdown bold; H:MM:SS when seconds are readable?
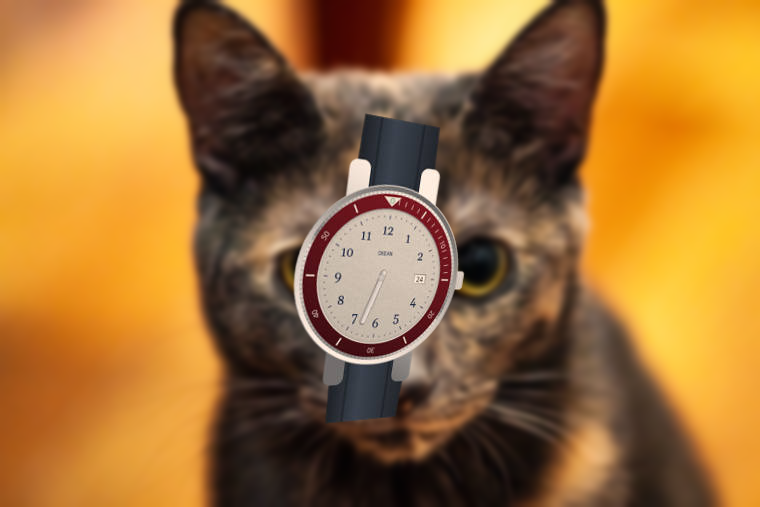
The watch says **6:33**
